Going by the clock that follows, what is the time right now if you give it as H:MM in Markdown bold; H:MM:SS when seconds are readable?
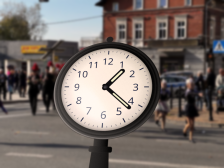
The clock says **1:22**
